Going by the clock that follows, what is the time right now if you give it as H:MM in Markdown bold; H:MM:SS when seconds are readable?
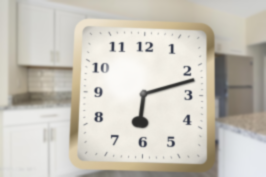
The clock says **6:12**
